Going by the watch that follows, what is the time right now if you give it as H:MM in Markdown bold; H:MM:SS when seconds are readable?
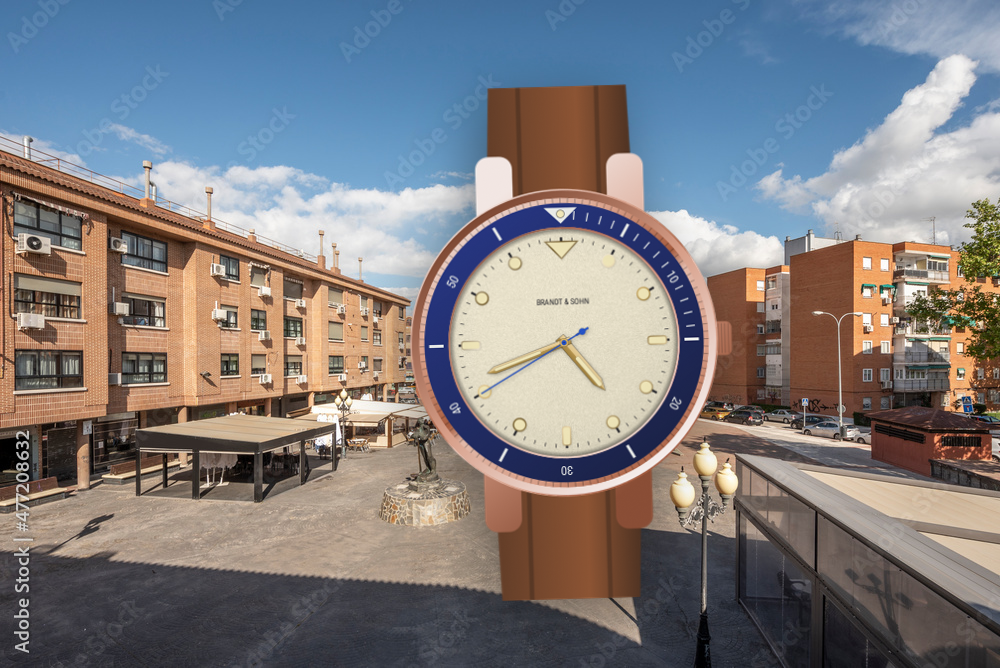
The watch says **4:41:40**
